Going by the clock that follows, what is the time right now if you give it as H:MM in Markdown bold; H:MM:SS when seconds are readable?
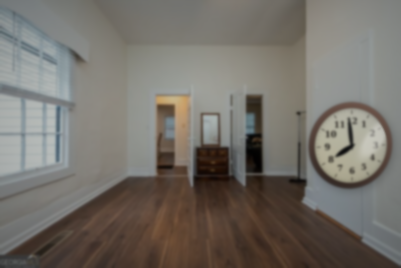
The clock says **7:59**
